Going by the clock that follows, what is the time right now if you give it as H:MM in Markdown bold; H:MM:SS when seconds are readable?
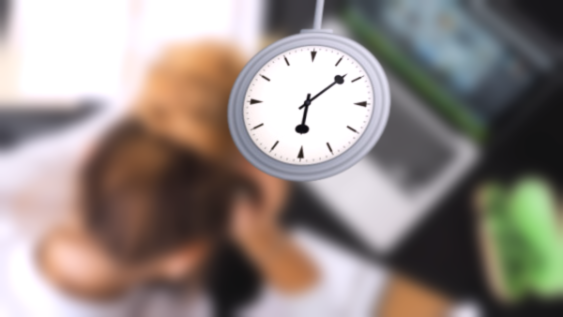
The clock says **6:08**
